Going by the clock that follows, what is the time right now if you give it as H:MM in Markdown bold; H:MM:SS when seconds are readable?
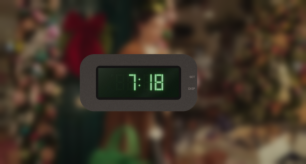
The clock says **7:18**
